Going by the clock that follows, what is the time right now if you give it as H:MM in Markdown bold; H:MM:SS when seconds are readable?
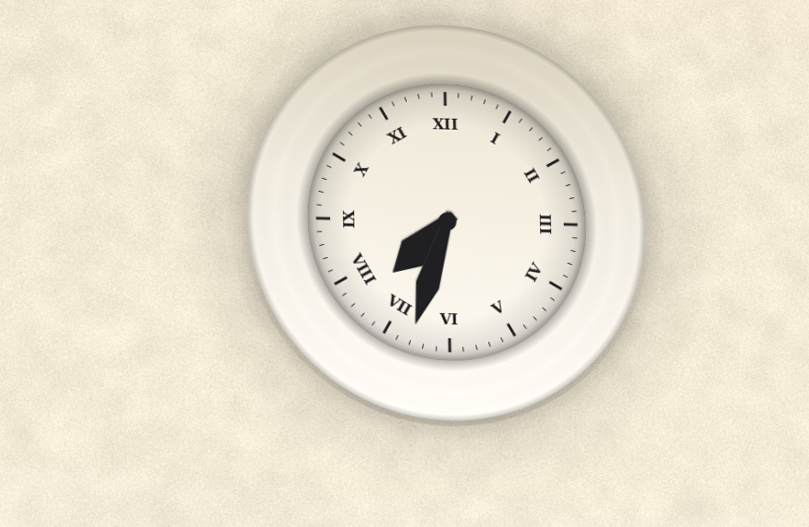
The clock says **7:33**
